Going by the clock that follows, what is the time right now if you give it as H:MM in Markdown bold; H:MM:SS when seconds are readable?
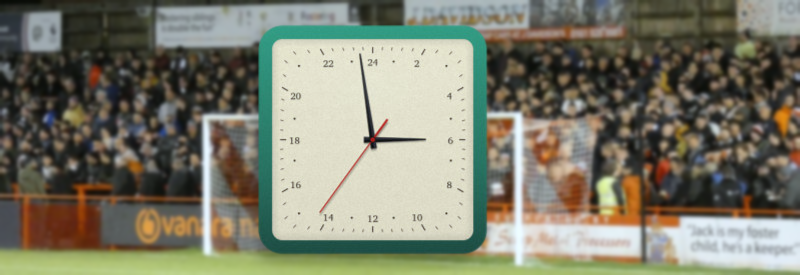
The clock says **5:58:36**
